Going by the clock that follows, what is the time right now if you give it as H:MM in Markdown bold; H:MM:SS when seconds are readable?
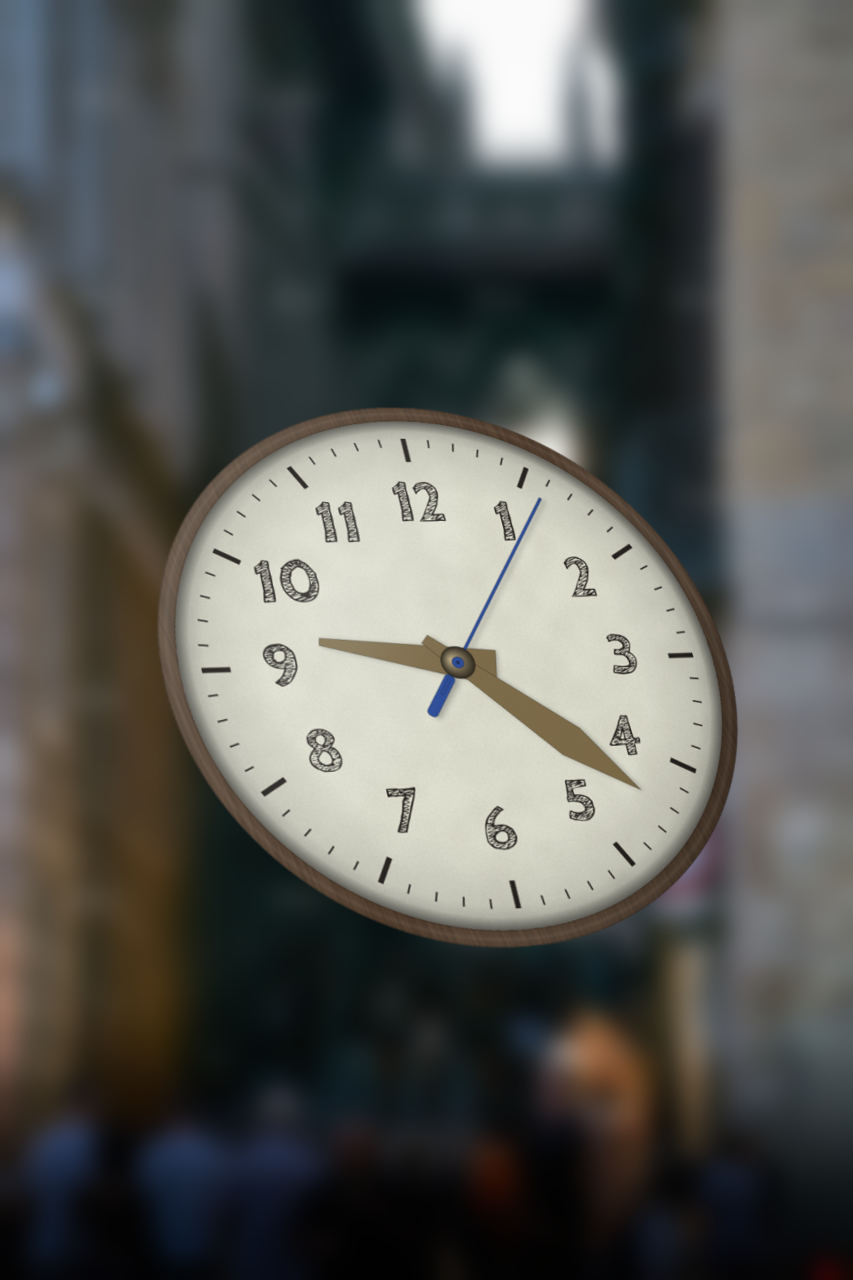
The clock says **9:22:06**
